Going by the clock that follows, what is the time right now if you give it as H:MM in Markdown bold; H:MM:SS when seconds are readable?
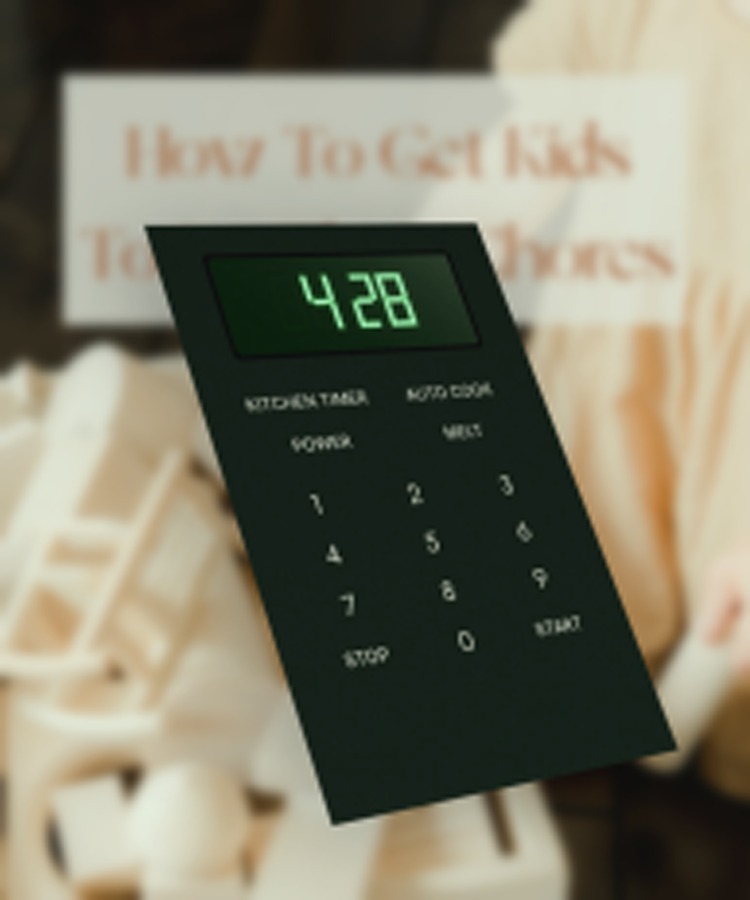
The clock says **4:28**
